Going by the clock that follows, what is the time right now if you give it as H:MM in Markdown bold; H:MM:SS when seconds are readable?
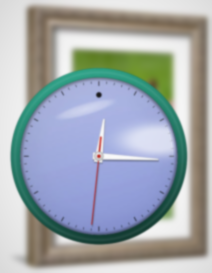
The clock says **12:15:31**
